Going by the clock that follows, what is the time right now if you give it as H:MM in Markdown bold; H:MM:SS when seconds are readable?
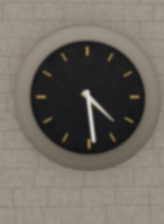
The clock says **4:29**
